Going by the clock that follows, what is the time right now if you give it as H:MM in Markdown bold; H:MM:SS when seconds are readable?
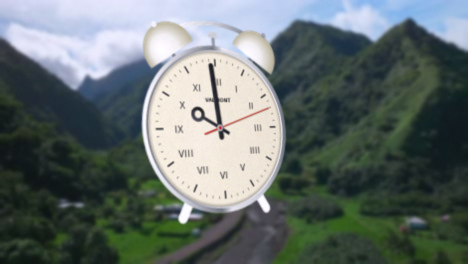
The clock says **9:59:12**
